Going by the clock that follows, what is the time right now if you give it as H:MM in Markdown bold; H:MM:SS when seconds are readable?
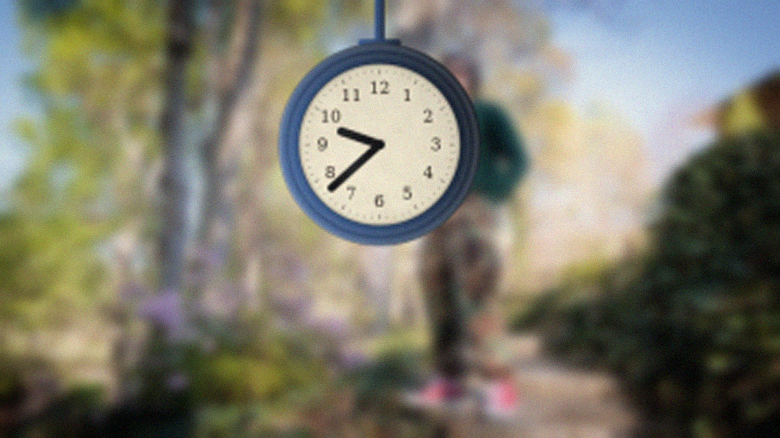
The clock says **9:38**
